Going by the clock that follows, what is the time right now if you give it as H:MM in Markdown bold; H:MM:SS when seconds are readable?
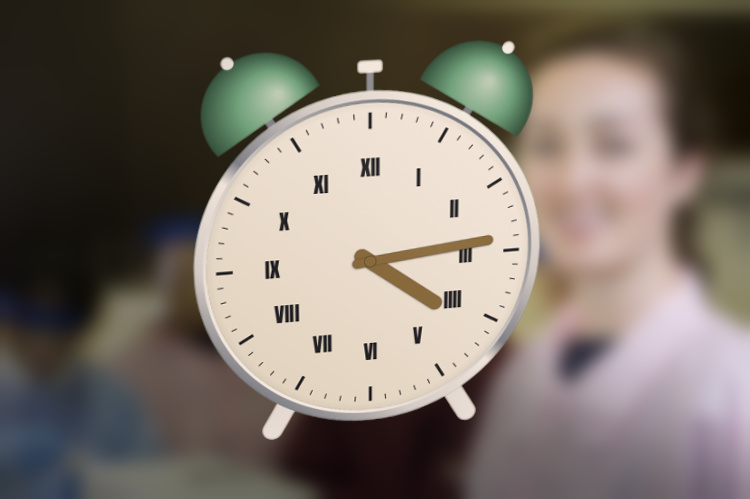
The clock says **4:14**
